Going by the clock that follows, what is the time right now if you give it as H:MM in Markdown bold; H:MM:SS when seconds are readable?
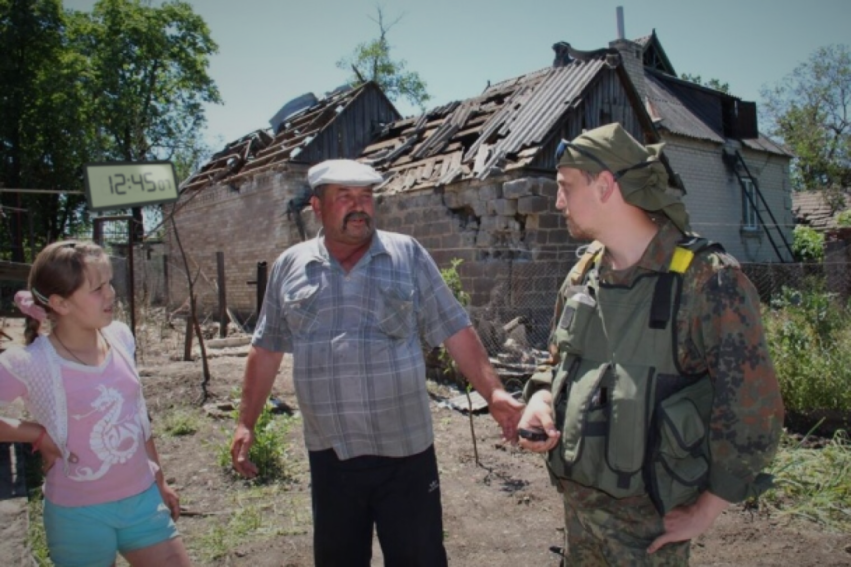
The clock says **12:45**
